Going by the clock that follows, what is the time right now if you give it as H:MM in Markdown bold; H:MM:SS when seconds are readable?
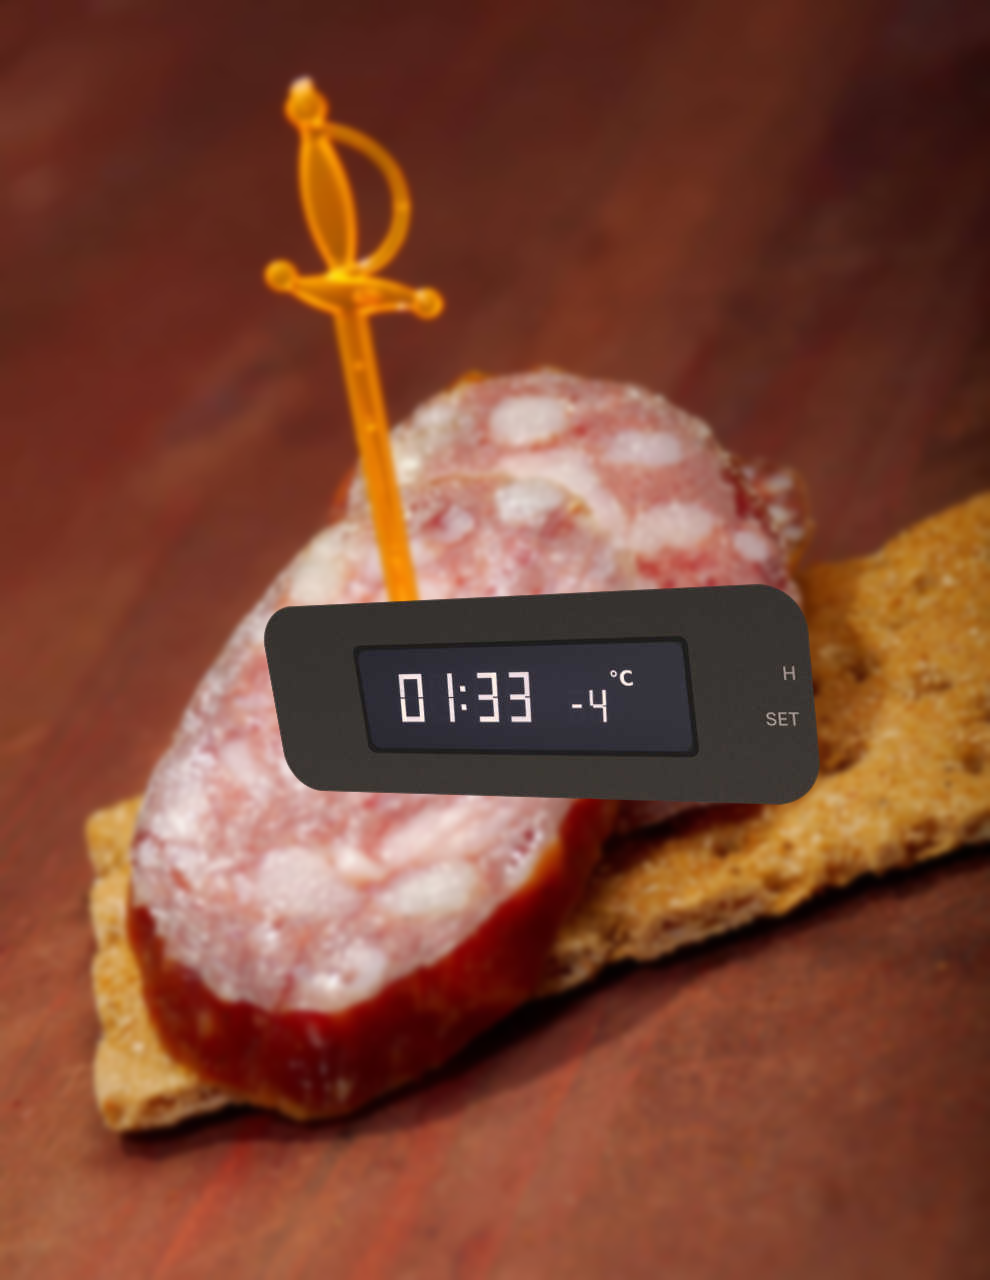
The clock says **1:33**
